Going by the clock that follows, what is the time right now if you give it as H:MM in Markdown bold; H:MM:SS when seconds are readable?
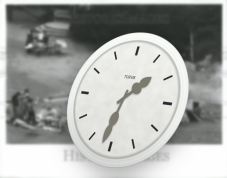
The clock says **1:32**
